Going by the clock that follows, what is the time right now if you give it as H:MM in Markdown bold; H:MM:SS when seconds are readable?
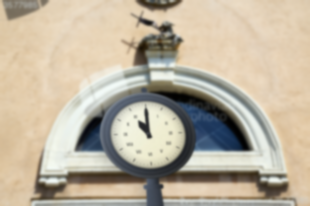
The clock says **11:00**
